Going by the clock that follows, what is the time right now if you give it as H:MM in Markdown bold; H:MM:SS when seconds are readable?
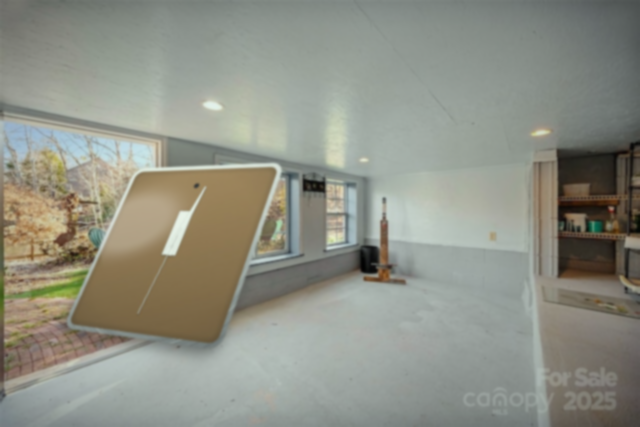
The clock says **12:01:31**
